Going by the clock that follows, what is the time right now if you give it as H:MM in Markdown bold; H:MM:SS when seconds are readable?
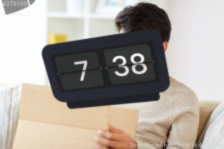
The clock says **7:38**
